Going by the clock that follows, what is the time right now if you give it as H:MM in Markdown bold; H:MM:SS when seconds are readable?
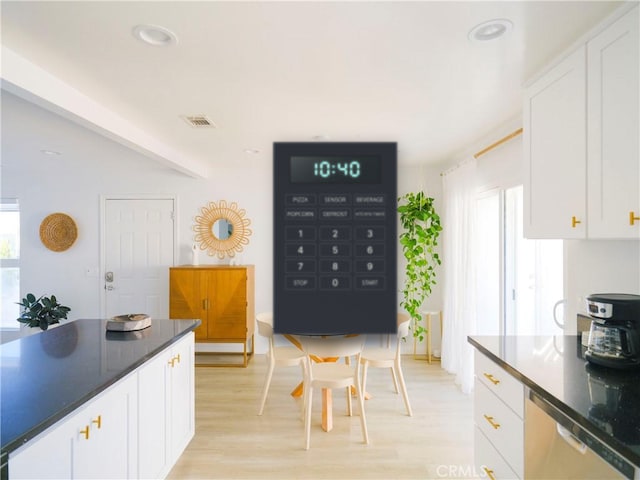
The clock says **10:40**
